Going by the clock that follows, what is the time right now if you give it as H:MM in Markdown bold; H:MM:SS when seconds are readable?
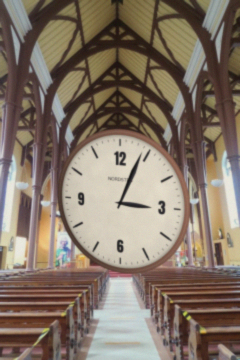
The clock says **3:04**
